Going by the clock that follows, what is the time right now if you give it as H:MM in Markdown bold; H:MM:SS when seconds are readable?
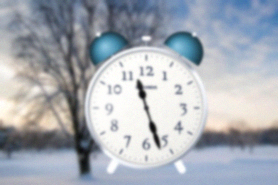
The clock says **11:27**
